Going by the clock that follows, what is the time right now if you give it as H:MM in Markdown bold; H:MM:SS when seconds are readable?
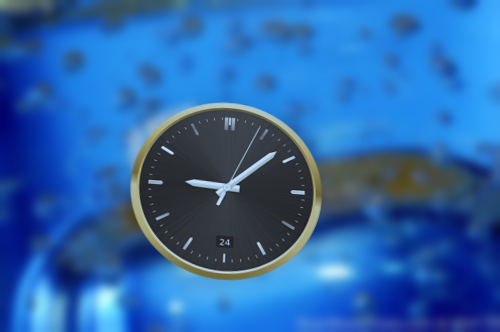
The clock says **9:08:04**
